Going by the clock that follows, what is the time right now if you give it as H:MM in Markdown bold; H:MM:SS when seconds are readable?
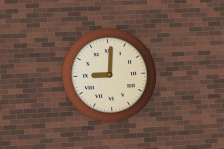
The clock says **9:01**
